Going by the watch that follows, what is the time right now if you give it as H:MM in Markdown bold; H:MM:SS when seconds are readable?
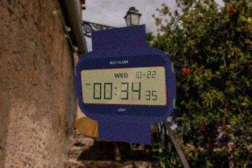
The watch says **0:34:35**
